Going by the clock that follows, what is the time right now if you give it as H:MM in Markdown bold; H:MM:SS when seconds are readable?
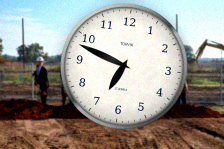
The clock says **6:48**
